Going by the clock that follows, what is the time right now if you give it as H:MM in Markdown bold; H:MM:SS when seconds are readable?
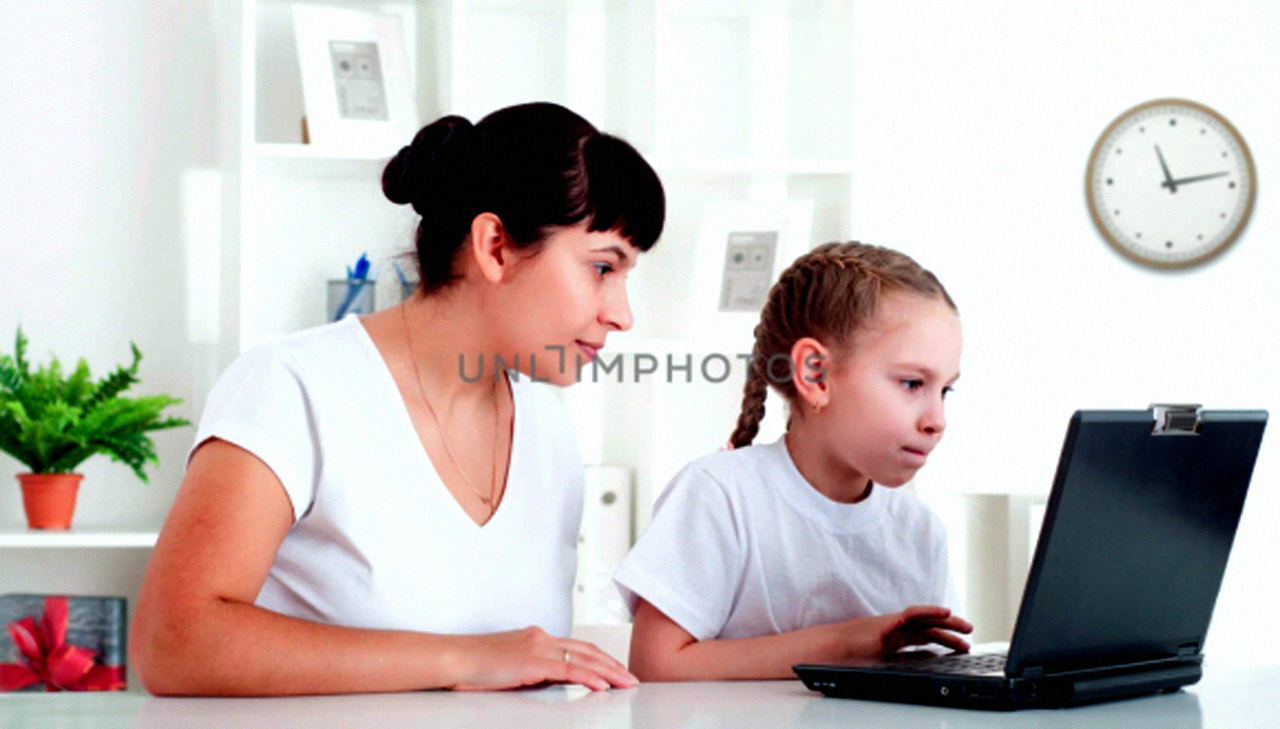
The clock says **11:13**
